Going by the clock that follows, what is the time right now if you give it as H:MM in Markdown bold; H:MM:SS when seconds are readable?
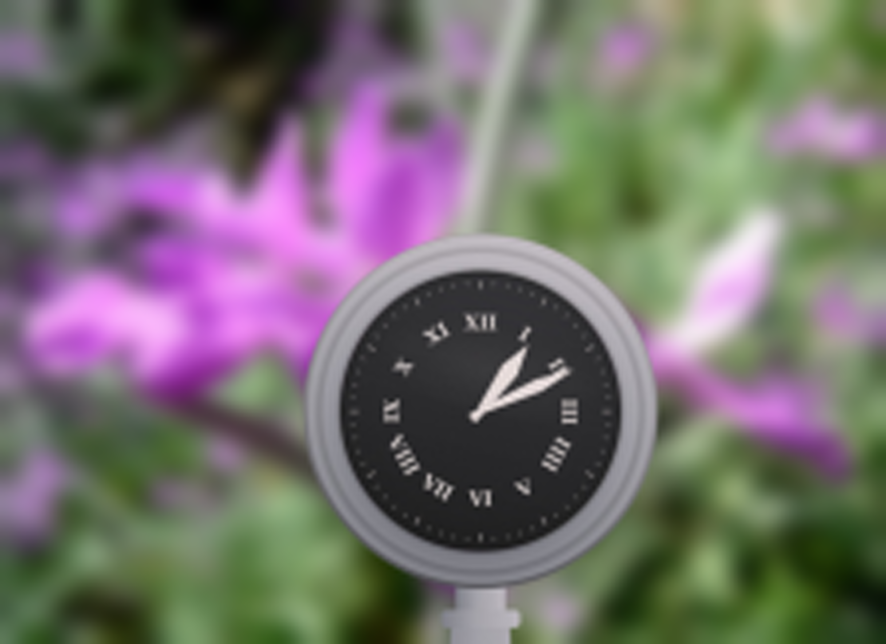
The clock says **1:11**
